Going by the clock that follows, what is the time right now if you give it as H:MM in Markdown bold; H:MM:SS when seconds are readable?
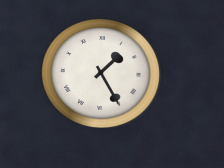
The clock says **1:25**
